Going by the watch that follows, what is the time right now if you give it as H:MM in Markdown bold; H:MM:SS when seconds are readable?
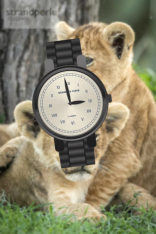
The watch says **2:59**
